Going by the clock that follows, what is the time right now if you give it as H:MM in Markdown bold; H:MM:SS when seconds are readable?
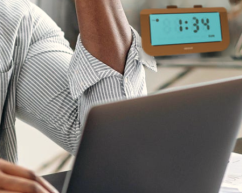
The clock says **1:34**
